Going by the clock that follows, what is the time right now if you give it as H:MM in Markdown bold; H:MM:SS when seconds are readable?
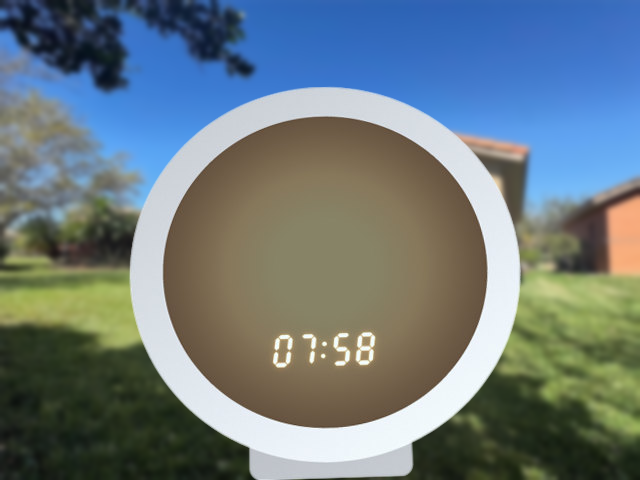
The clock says **7:58**
